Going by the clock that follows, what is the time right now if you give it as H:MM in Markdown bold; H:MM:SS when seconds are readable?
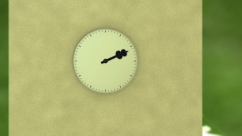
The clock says **2:11**
